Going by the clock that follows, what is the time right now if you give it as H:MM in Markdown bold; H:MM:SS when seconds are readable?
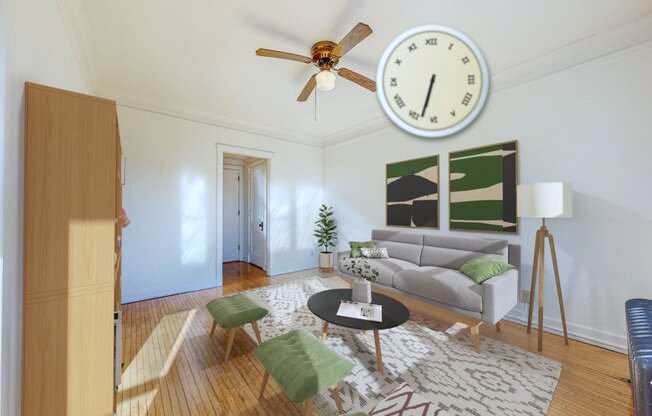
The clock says **6:33**
